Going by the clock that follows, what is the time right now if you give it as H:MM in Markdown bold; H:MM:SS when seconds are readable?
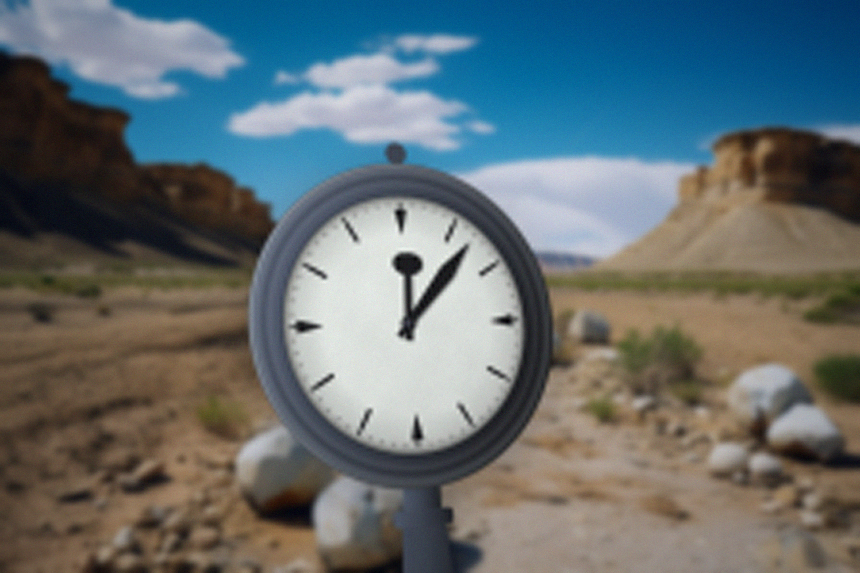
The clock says **12:07**
